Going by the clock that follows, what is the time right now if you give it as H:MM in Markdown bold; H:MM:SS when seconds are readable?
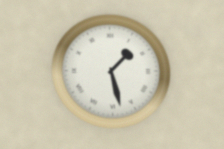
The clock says **1:28**
